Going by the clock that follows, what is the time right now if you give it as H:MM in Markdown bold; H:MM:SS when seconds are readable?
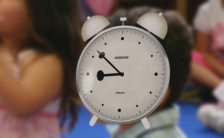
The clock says **8:52**
